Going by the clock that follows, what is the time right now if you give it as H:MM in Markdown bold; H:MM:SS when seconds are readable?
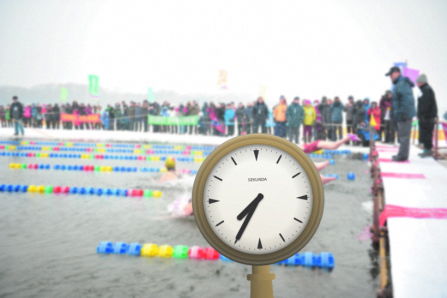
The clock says **7:35**
